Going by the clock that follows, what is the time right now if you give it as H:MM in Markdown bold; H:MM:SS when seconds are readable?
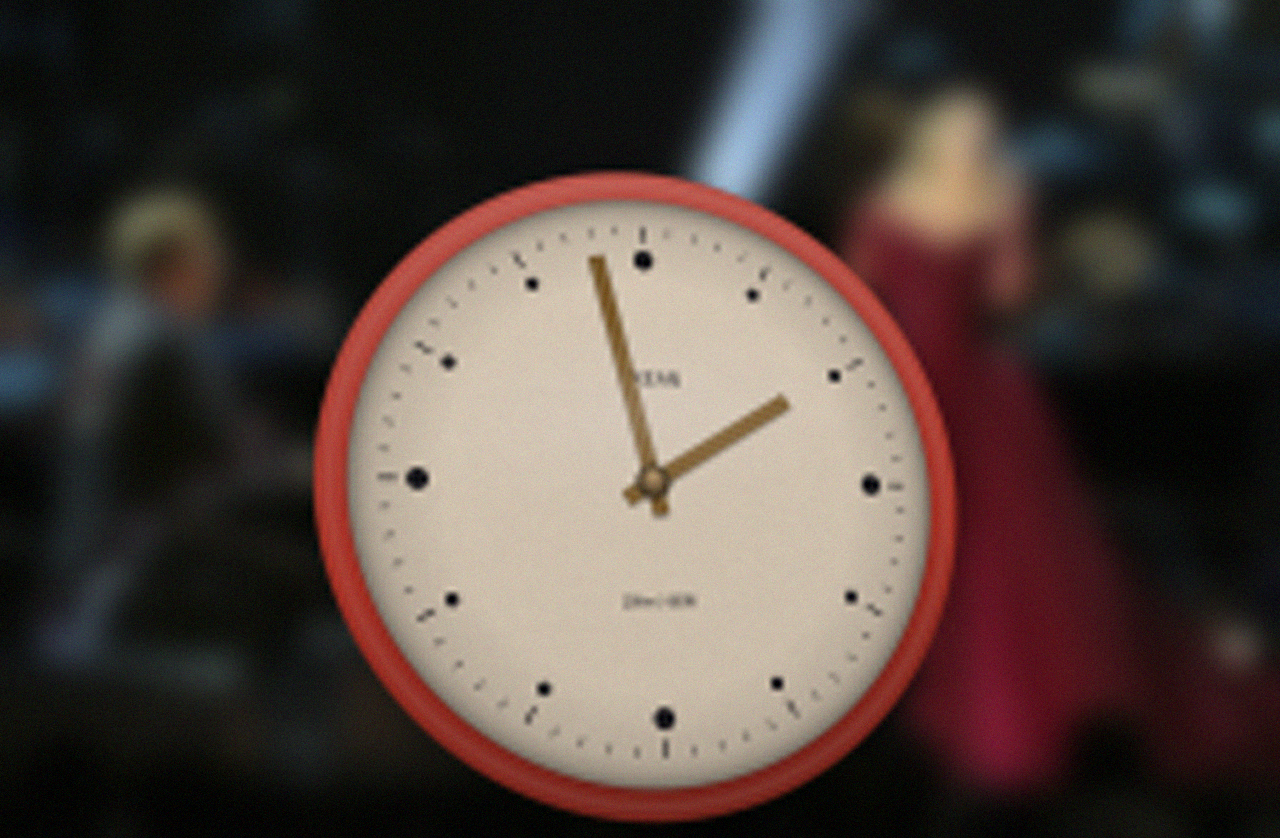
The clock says **1:58**
